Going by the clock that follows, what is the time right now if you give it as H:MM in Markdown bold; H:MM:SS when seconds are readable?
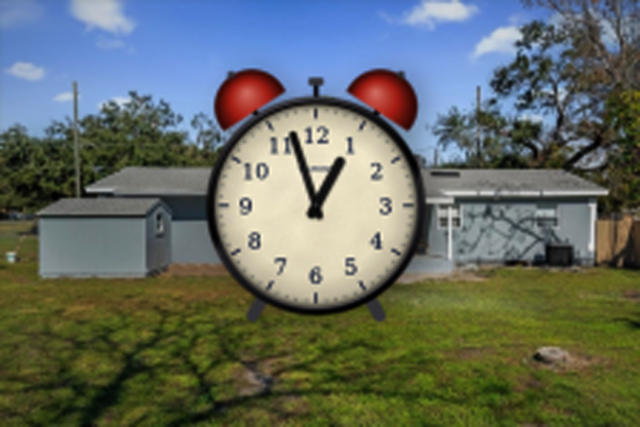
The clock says **12:57**
